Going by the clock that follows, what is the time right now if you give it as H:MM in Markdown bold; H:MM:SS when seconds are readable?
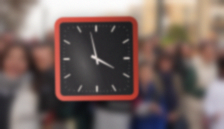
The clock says **3:58**
